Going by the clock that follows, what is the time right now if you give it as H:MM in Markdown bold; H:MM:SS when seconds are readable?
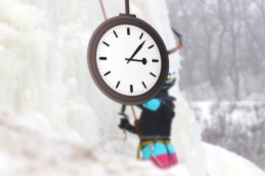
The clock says **3:07**
